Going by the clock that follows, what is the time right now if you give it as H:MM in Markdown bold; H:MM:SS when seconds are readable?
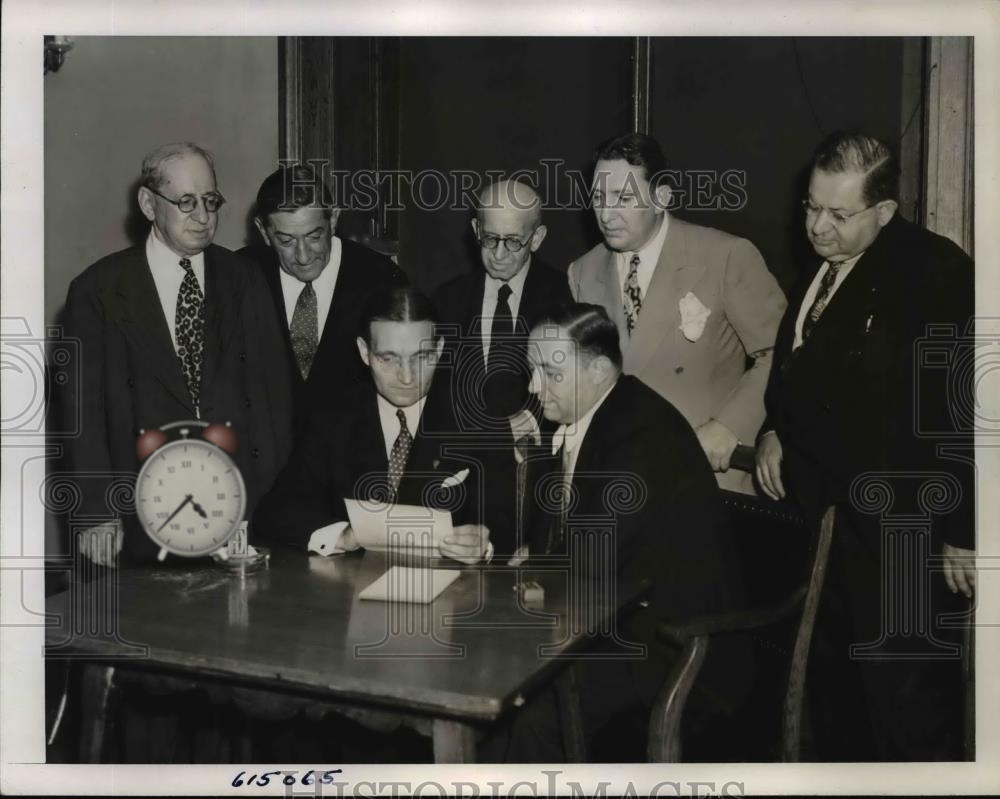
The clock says **4:38**
